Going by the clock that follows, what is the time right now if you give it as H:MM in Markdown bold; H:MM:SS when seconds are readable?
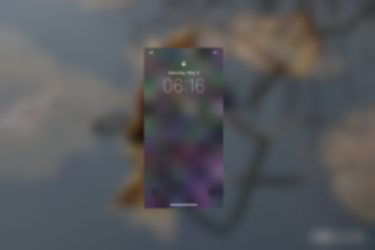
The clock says **6:16**
